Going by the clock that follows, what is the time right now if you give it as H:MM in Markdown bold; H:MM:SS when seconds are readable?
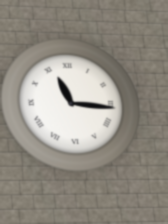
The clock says **11:16**
